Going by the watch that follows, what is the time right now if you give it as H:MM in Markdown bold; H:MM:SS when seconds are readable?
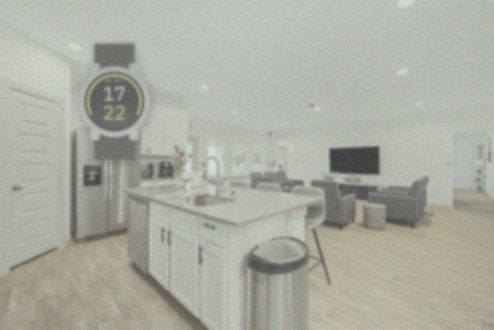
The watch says **17:22**
